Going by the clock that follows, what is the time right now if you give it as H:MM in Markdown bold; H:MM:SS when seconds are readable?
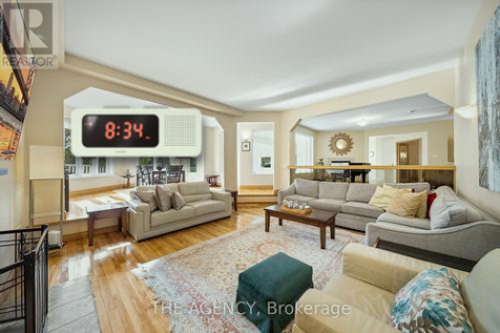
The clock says **8:34**
